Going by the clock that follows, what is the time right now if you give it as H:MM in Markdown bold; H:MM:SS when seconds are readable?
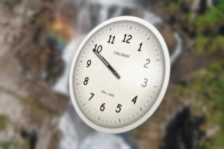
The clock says **9:49**
